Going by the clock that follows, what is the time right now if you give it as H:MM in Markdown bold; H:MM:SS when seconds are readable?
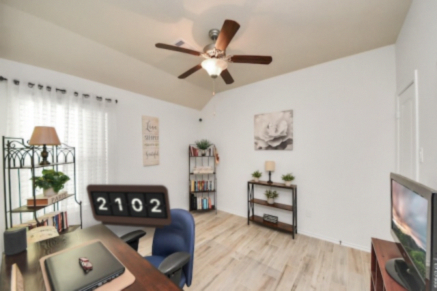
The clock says **21:02**
